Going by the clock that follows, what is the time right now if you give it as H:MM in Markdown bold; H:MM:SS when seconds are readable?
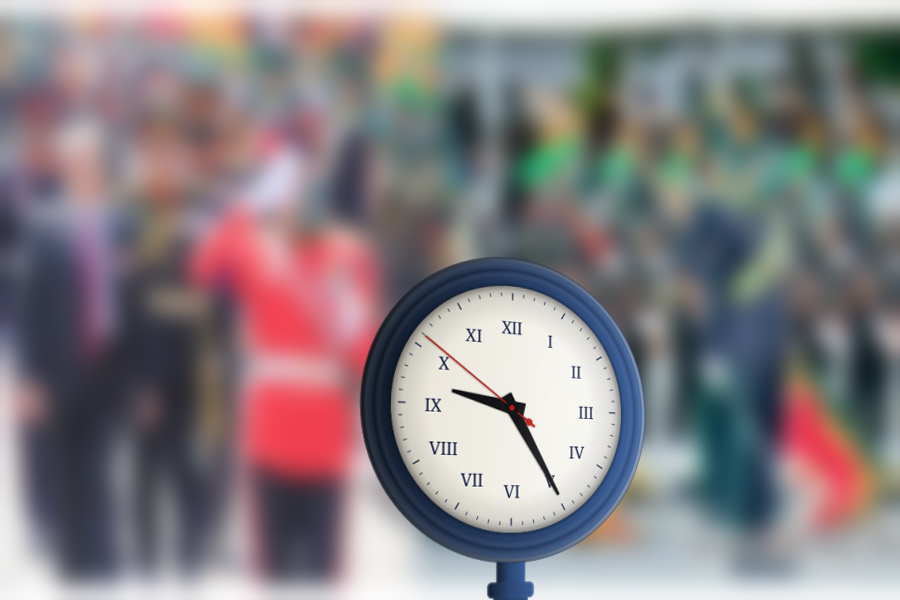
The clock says **9:24:51**
